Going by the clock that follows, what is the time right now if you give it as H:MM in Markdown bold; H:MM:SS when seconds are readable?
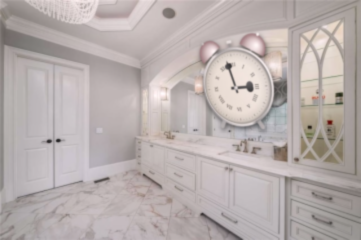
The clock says **2:58**
